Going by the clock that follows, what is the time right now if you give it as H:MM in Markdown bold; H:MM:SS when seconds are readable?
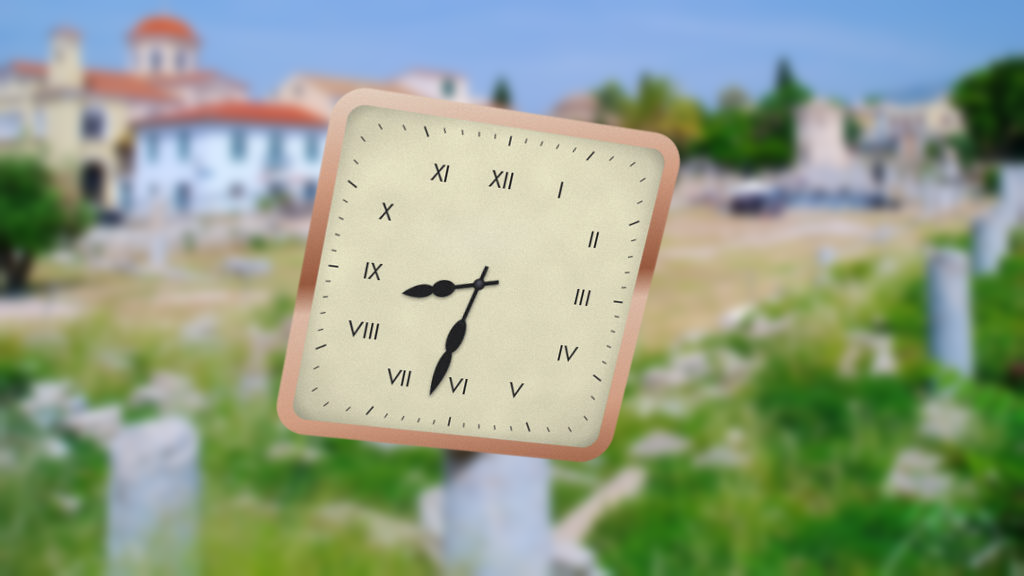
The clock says **8:32**
